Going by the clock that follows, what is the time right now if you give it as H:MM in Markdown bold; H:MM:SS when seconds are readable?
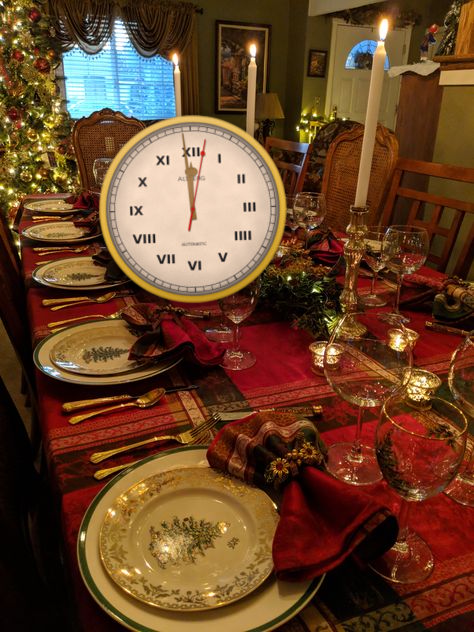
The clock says **11:59:02**
